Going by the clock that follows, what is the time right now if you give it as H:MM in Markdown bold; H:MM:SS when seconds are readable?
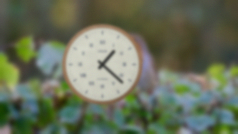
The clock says **1:22**
